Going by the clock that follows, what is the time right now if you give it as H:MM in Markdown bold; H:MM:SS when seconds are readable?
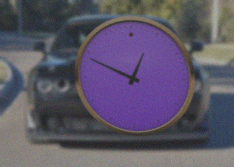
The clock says **12:49**
